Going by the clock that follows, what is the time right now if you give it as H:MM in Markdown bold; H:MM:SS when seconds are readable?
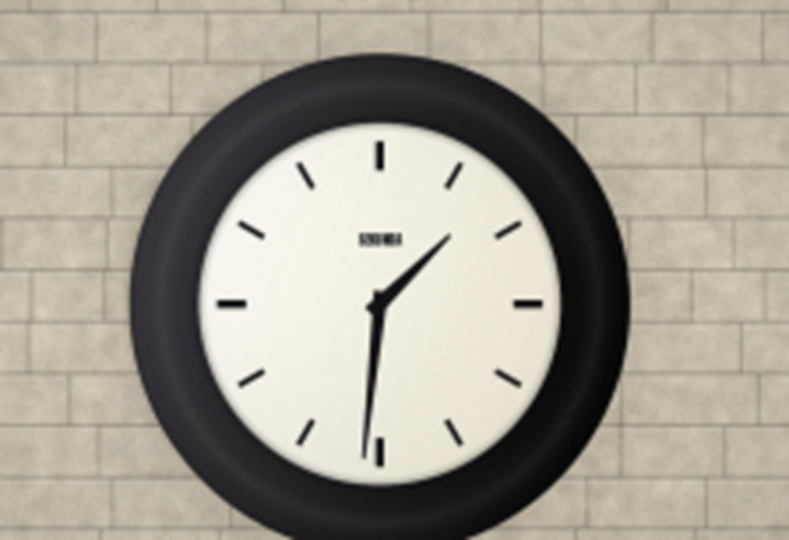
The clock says **1:31**
